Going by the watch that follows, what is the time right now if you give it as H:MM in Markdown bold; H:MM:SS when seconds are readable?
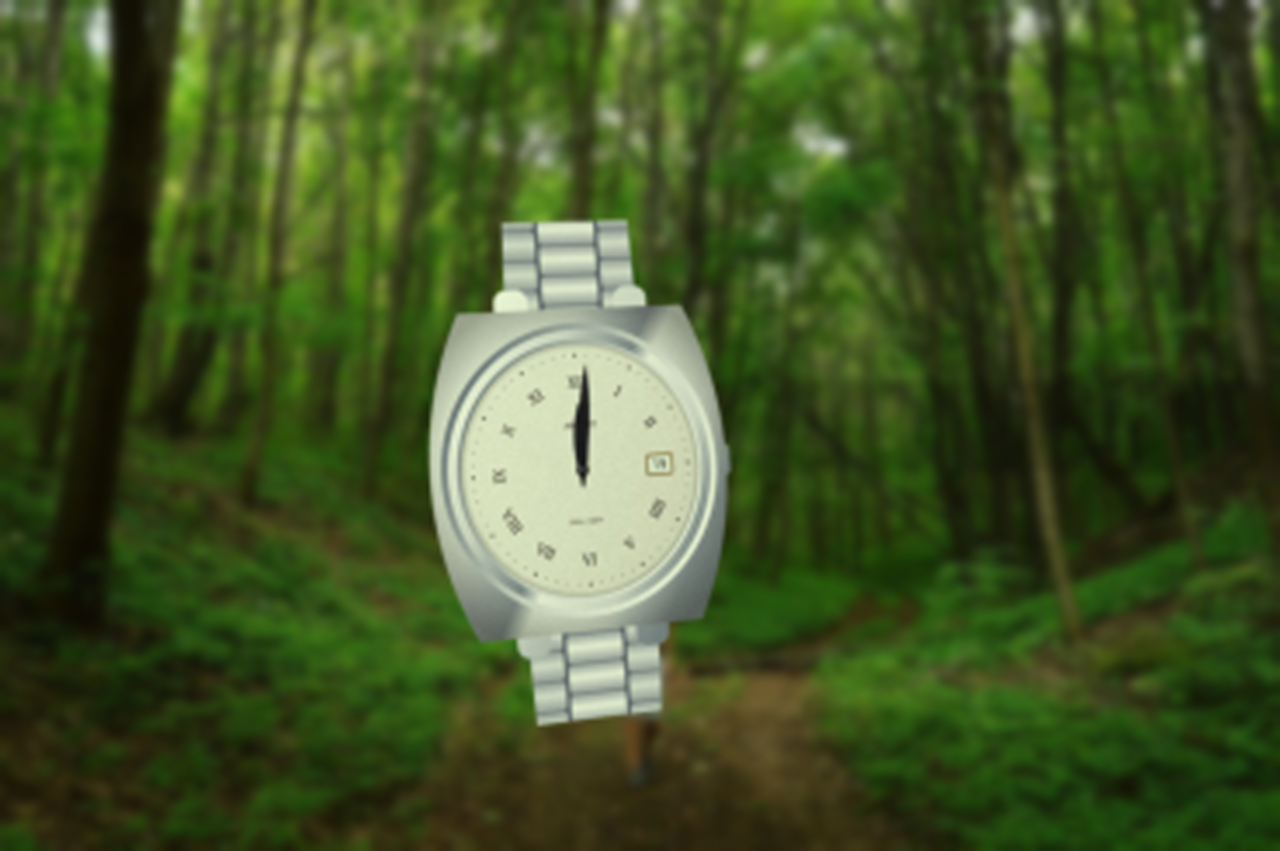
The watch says **12:01**
